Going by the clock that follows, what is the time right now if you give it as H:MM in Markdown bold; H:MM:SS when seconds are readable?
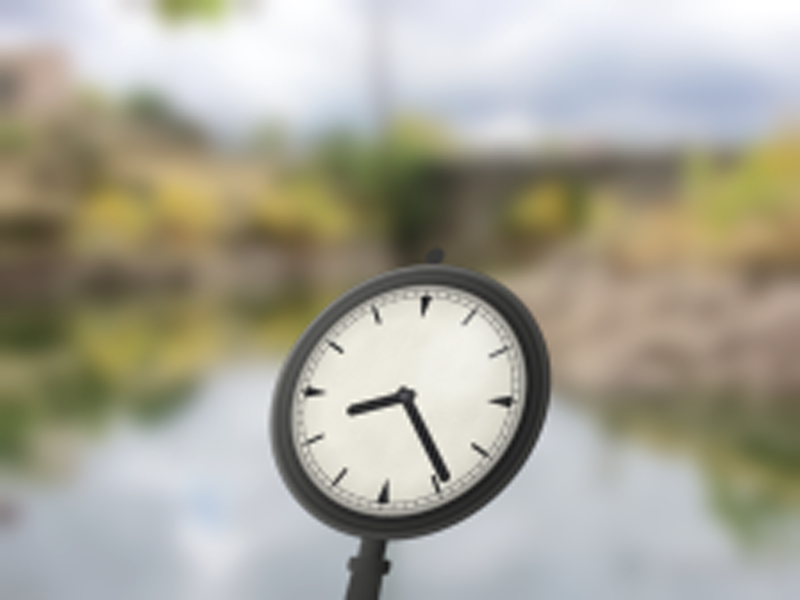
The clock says **8:24**
